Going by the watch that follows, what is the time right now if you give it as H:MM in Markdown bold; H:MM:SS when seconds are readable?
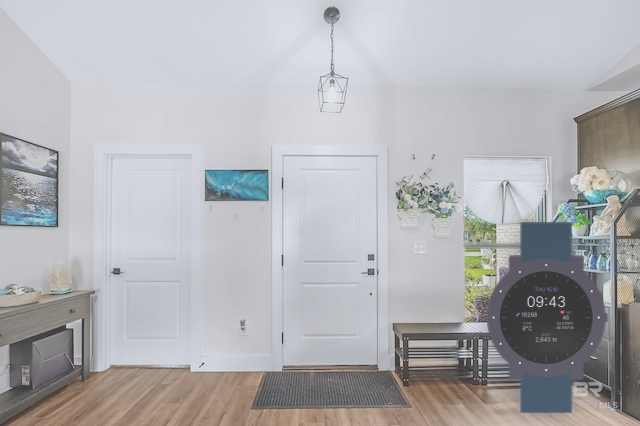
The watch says **9:43**
